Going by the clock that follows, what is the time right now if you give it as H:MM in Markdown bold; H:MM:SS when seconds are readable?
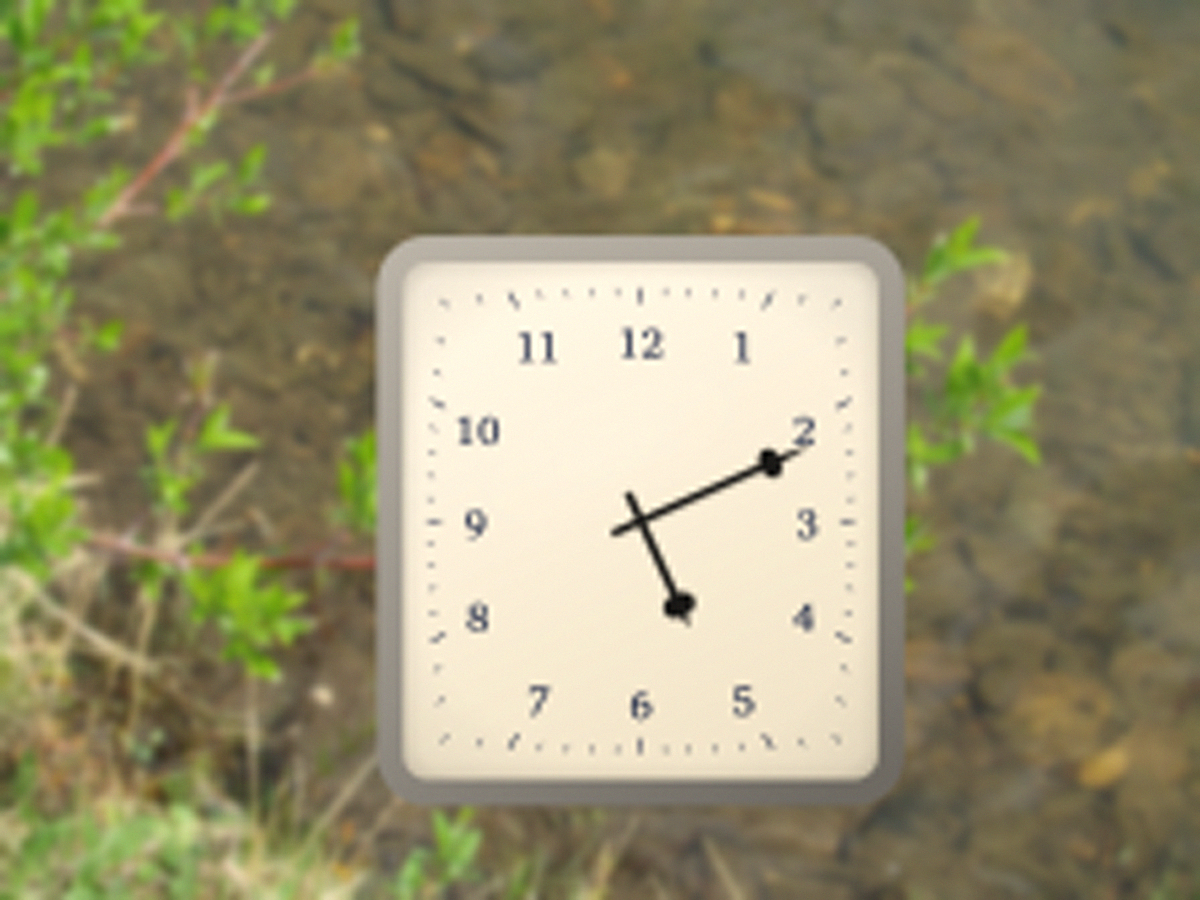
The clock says **5:11**
